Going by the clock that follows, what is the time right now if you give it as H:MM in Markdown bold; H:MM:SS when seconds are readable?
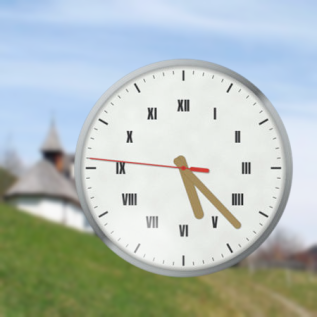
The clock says **5:22:46**
